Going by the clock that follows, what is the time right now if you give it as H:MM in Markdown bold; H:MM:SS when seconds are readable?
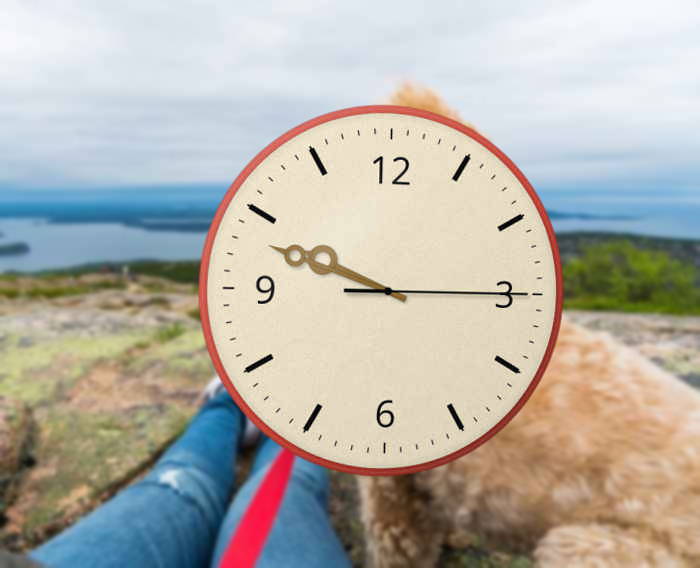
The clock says **9:48:15**
